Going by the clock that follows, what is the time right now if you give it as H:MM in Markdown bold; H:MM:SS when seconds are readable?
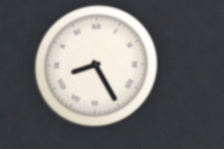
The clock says **8:25**
